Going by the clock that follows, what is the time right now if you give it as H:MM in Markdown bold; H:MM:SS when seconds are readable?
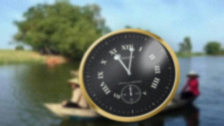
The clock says **11:02**
